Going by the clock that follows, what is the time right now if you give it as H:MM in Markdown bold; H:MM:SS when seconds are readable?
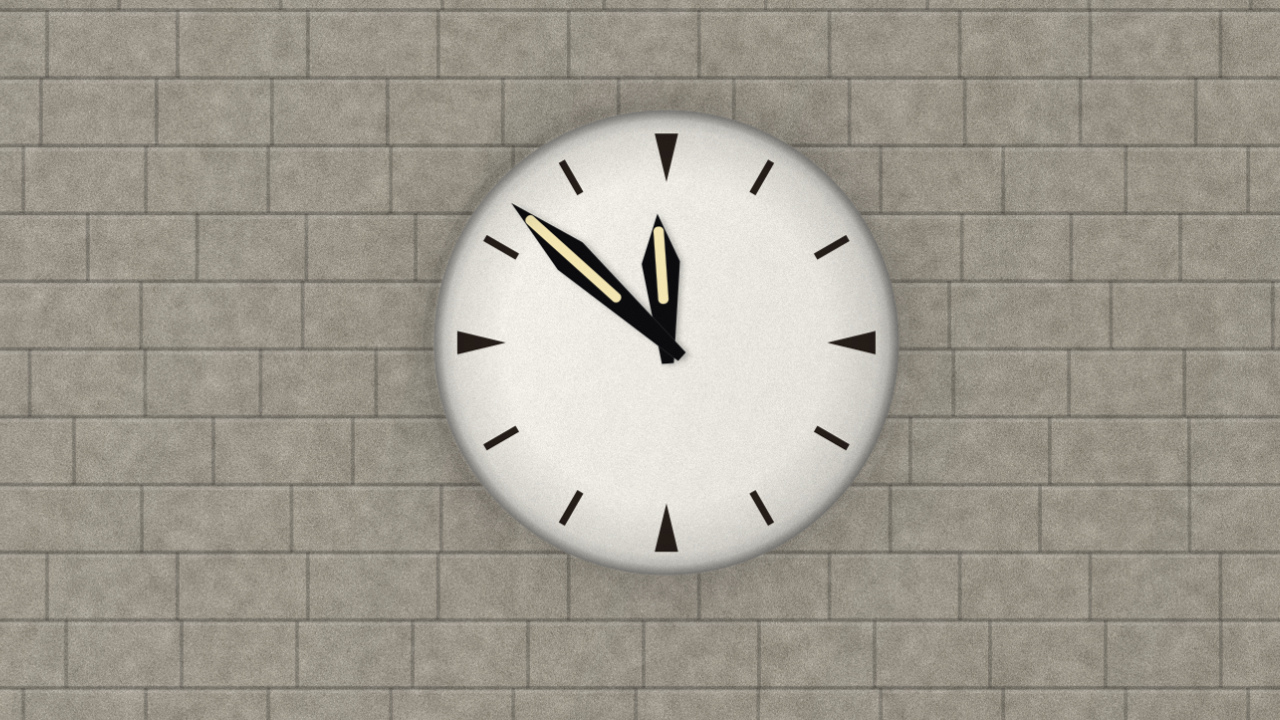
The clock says **11:52**
